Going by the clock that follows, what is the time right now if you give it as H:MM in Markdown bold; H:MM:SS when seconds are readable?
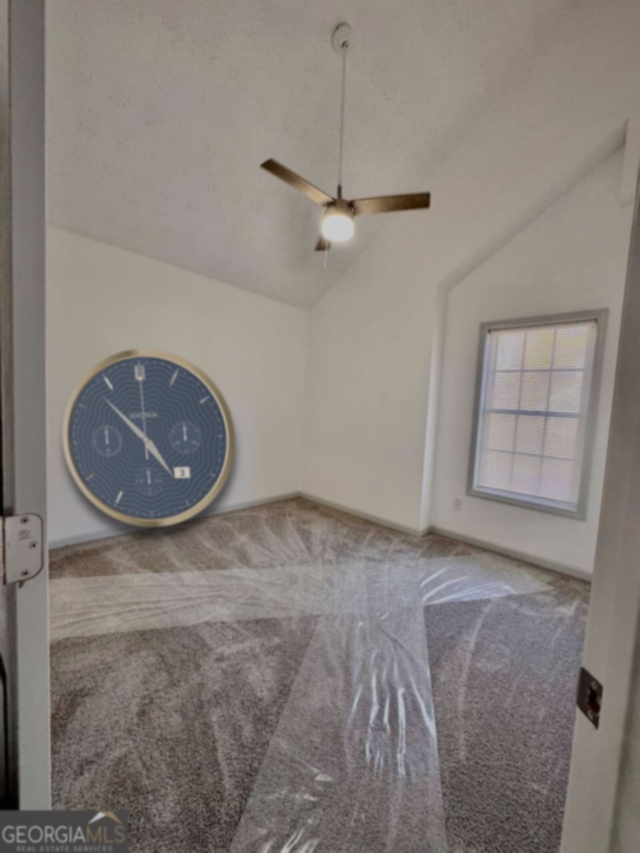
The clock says **4:53**
